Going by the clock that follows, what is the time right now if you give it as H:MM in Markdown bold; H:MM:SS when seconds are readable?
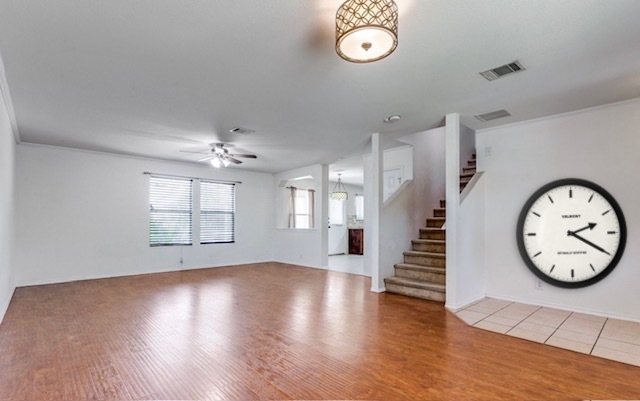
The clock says **2:20**
